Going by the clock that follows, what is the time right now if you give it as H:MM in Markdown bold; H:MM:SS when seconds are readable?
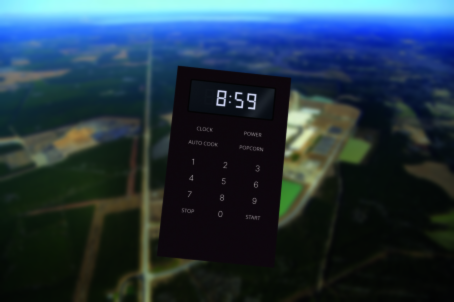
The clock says **8:59**
